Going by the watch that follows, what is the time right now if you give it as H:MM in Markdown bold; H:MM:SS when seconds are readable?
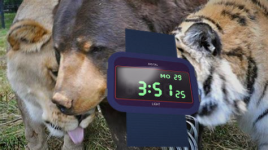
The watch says **3:51:25**
